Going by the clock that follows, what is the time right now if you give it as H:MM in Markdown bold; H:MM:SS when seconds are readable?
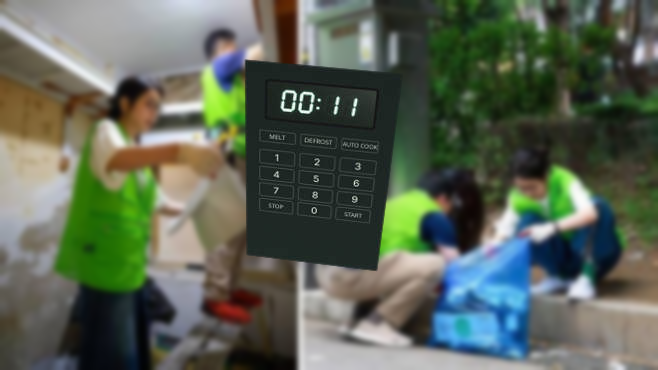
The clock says **0:11**
